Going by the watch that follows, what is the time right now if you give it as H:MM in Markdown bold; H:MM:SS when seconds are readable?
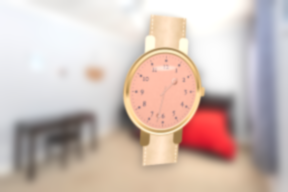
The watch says **1:32**
